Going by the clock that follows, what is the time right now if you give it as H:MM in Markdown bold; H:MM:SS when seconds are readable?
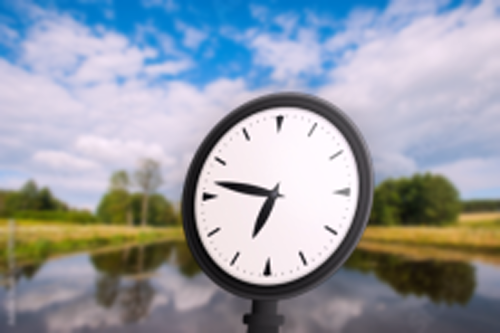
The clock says **6:47**
